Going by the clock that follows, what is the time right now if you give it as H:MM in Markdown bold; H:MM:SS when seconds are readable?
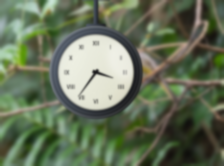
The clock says **3:36**
